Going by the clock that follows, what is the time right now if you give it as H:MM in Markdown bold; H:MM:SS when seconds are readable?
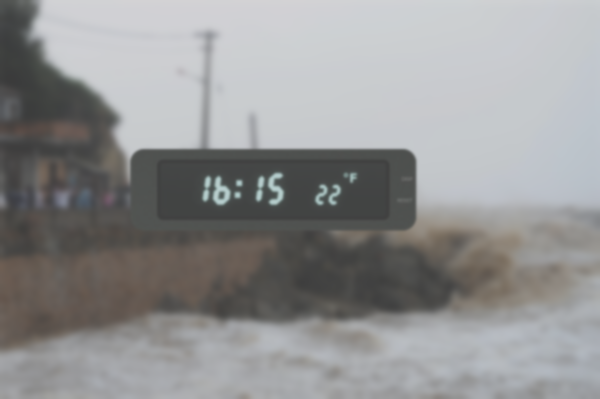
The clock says **16:15**
